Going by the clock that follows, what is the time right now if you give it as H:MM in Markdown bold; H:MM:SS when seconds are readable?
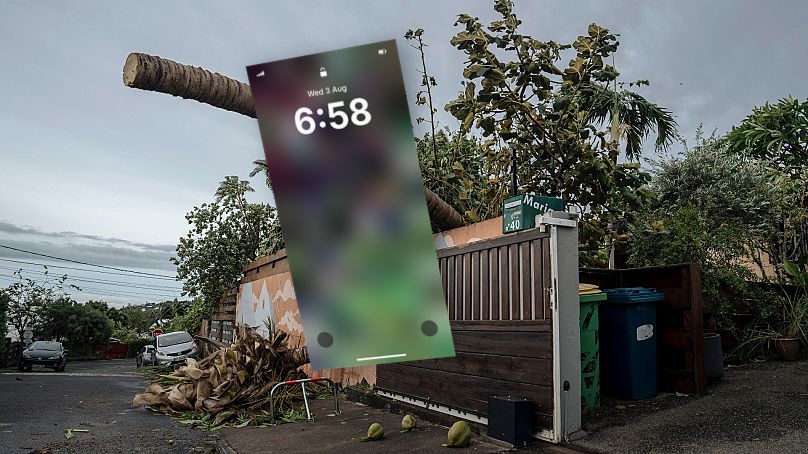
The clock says **6:58**
